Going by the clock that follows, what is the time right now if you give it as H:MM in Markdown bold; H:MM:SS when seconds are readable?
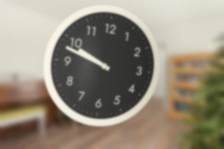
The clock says **9:48**
